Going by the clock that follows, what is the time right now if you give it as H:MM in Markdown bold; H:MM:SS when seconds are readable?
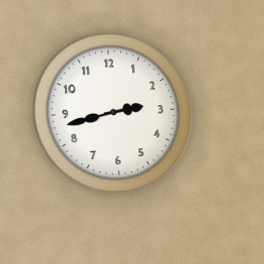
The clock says **2:43**
